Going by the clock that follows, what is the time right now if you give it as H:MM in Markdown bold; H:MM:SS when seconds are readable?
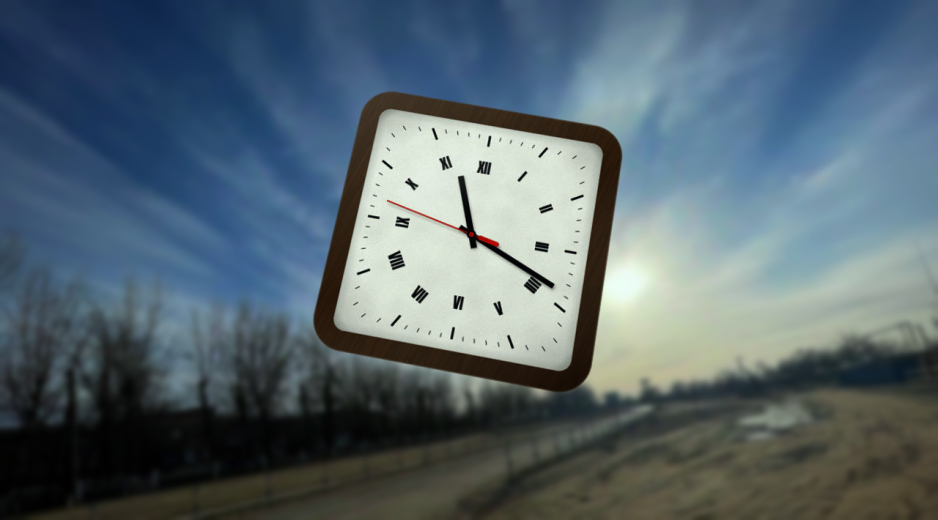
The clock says **11:18:47**
